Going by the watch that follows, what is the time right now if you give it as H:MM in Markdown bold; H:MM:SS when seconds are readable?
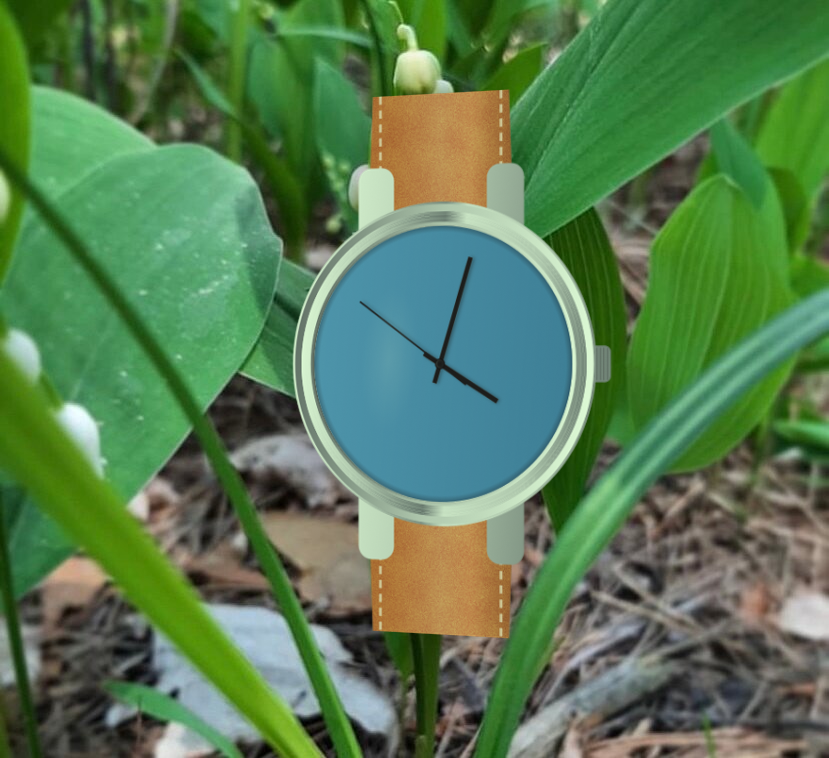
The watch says **4:02:51**
